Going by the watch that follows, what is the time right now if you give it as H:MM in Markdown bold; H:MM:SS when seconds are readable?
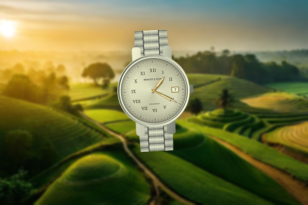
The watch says **1:20**
